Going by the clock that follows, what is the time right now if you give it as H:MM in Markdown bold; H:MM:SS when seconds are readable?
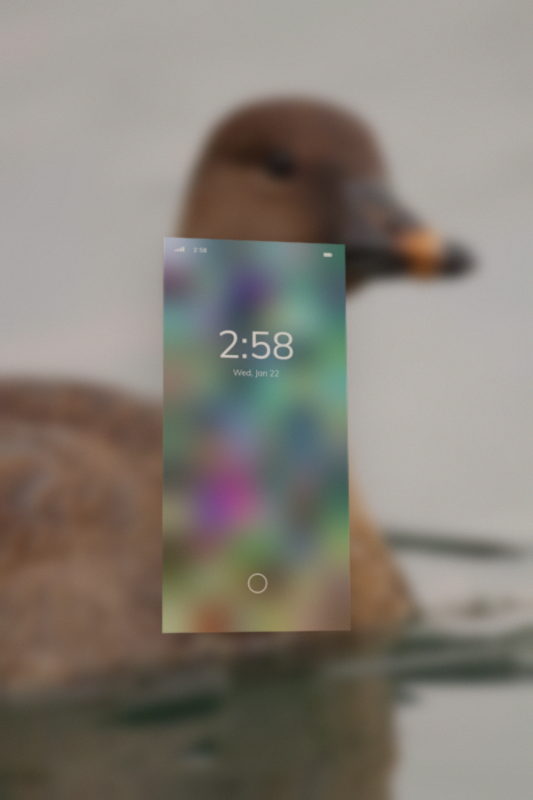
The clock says **2:58**
